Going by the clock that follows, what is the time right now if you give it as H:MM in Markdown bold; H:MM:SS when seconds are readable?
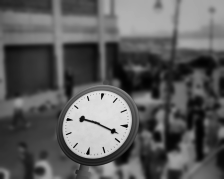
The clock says **9:18**
